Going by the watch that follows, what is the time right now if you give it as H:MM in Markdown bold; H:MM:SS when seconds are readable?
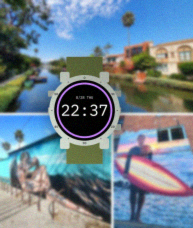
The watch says **22:37**
